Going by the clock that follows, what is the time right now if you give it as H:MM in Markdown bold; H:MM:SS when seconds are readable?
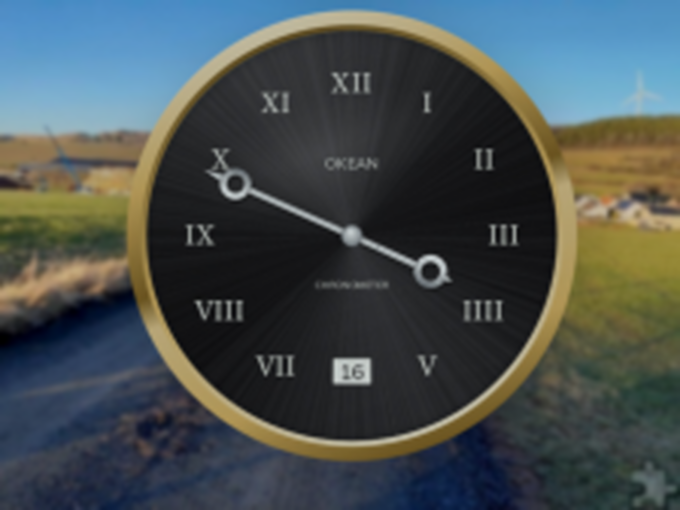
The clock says **3:49**
